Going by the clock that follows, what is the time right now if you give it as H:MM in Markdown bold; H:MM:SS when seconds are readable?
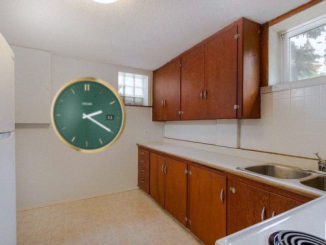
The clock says **2:20**
